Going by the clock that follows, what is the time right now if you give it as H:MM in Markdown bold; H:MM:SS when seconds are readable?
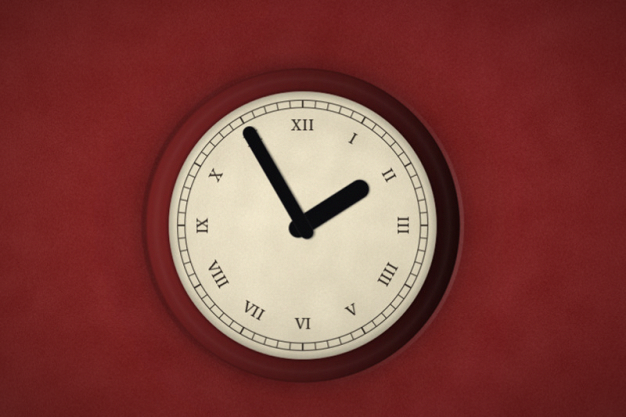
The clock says **1:55**
